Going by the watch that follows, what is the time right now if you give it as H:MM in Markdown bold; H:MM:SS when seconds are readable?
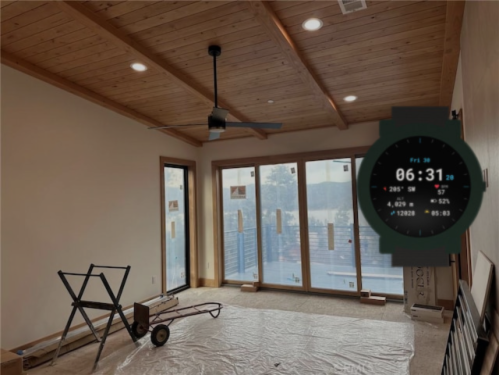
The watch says **6:31**
